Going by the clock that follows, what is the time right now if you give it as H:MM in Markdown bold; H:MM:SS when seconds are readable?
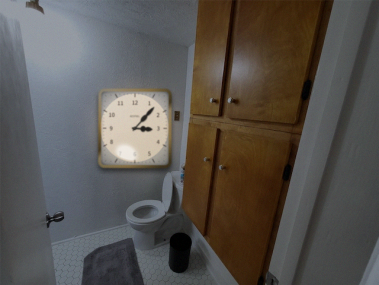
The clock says **3:07**
